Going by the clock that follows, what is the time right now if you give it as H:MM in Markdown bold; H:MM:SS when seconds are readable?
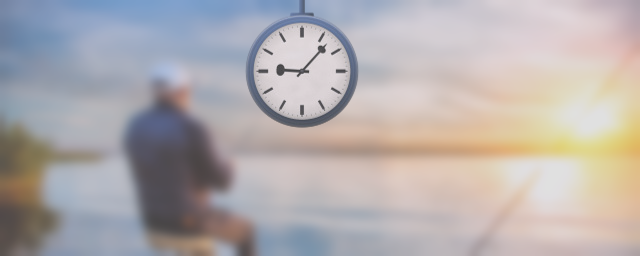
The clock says **9:07**
